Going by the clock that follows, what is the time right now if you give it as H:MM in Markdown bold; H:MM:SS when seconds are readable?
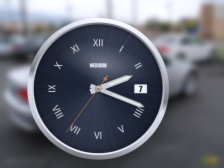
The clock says **2:18:36**
